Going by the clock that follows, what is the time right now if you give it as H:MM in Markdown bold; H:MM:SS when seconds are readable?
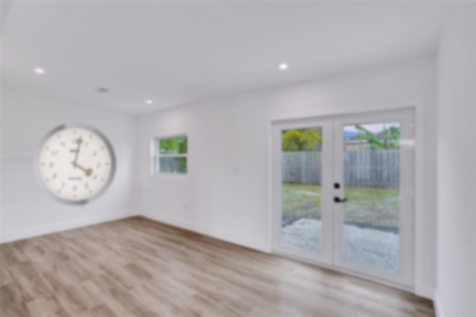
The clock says **4:02**
